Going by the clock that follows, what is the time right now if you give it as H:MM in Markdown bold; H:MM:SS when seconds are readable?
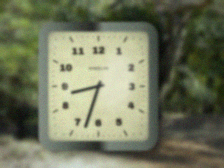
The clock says **8:33**
